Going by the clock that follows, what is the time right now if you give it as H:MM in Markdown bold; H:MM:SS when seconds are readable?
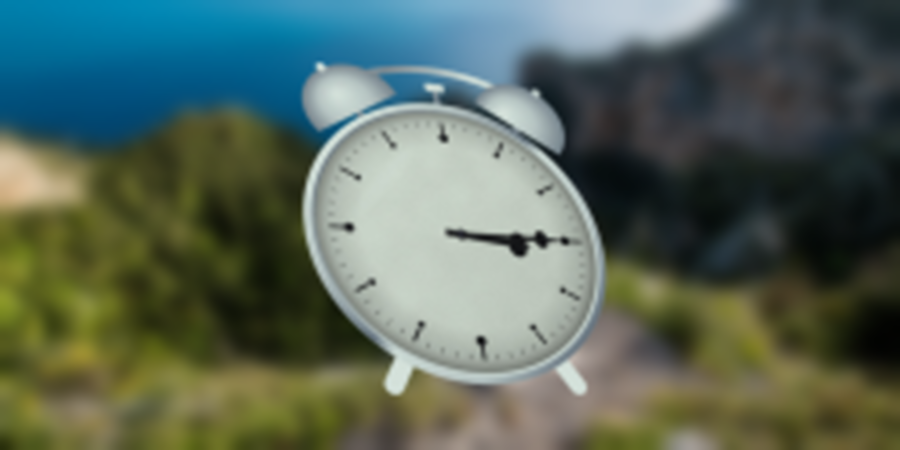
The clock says **3:15**
